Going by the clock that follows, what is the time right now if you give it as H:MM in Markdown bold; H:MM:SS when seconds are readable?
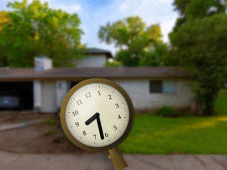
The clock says **8:32**
